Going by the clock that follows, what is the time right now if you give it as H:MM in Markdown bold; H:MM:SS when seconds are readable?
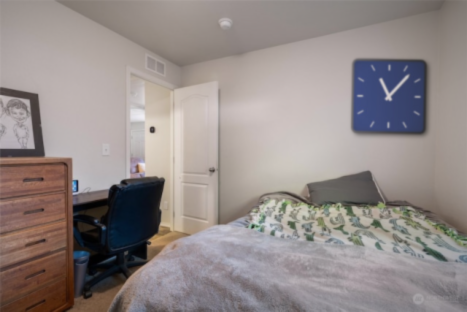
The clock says **11:07**
